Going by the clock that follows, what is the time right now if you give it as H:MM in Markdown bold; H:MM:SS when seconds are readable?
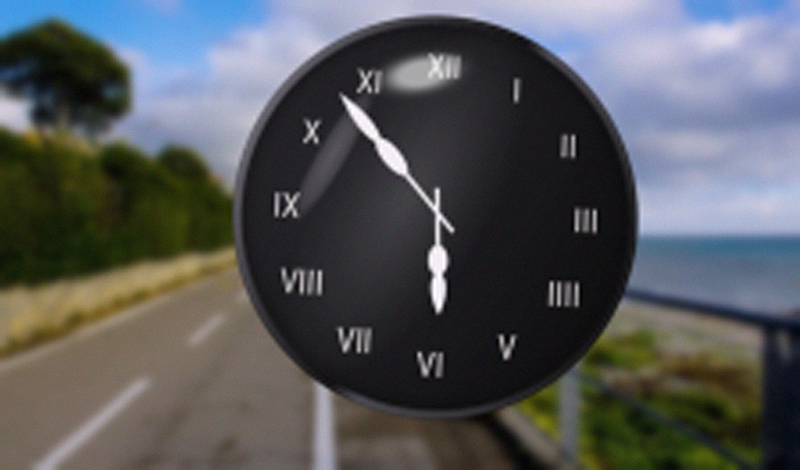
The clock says **5:53**
